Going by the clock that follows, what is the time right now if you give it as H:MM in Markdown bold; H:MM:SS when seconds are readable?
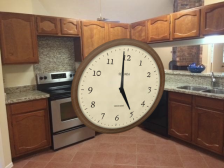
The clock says **4:59**
